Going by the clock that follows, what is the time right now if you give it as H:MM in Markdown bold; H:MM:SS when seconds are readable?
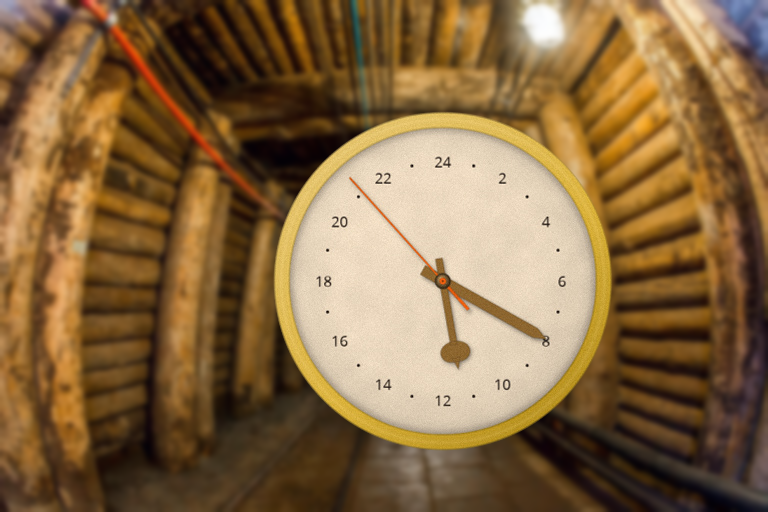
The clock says **11:19:53**
